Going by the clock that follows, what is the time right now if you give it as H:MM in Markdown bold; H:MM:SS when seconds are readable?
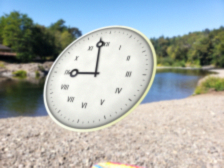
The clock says **8:58**
